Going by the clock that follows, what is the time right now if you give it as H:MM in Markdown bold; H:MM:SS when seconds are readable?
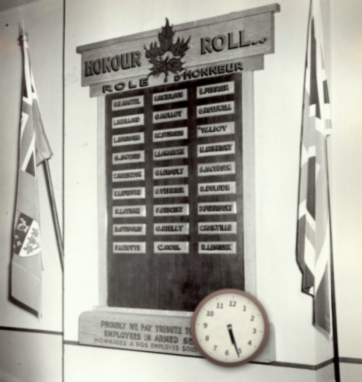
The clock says **5:26**
